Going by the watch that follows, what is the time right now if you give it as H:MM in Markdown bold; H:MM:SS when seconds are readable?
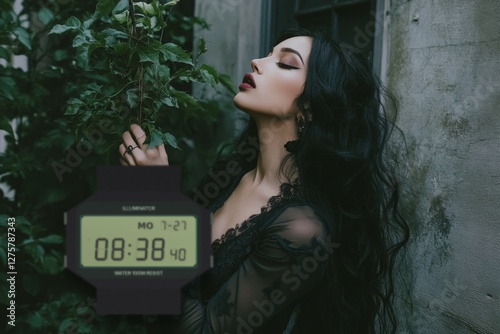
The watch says **8:38:40**
